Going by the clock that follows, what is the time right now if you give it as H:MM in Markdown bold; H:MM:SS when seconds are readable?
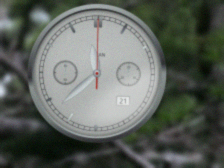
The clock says **11:38**
